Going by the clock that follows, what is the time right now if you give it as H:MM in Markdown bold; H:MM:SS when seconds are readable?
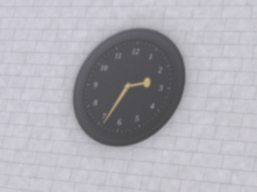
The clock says **2:34**
